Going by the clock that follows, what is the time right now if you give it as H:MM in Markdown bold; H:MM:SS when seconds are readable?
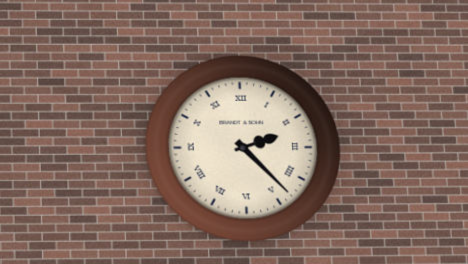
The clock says **2:23**
